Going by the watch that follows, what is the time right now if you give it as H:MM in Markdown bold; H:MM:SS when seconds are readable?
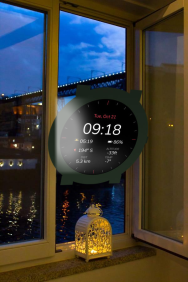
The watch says **9:18**
